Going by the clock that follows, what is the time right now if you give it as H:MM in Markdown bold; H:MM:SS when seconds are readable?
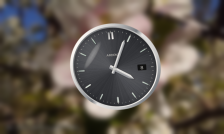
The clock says **4:04**
